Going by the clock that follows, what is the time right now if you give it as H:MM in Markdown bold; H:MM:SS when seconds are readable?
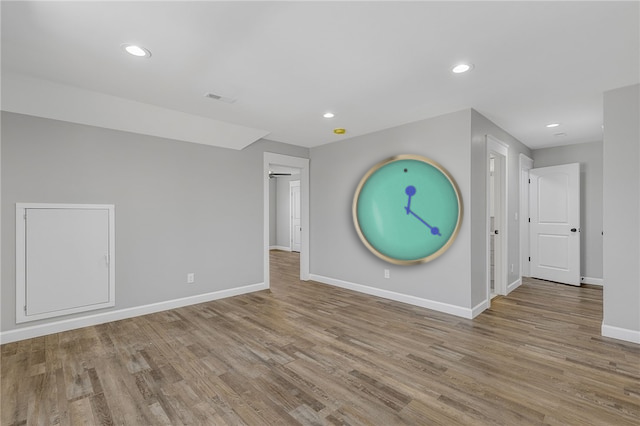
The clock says **12:22**
